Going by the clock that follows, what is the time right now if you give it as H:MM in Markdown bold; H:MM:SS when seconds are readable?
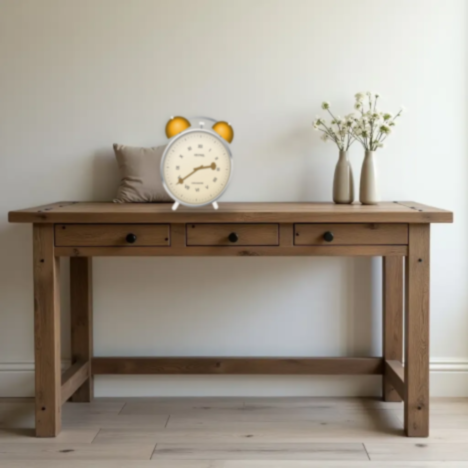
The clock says **2:39**
